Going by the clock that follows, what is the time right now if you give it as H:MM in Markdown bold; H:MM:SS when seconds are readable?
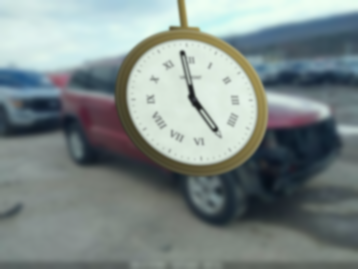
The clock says **4:59**
